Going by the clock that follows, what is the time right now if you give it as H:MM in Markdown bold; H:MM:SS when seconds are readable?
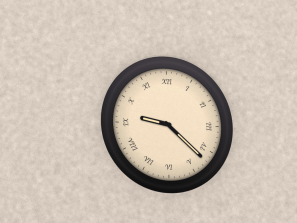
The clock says **9:22**
